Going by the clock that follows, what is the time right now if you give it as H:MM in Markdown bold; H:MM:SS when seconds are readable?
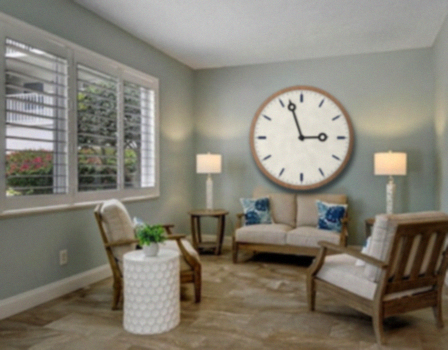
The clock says **2:57**
